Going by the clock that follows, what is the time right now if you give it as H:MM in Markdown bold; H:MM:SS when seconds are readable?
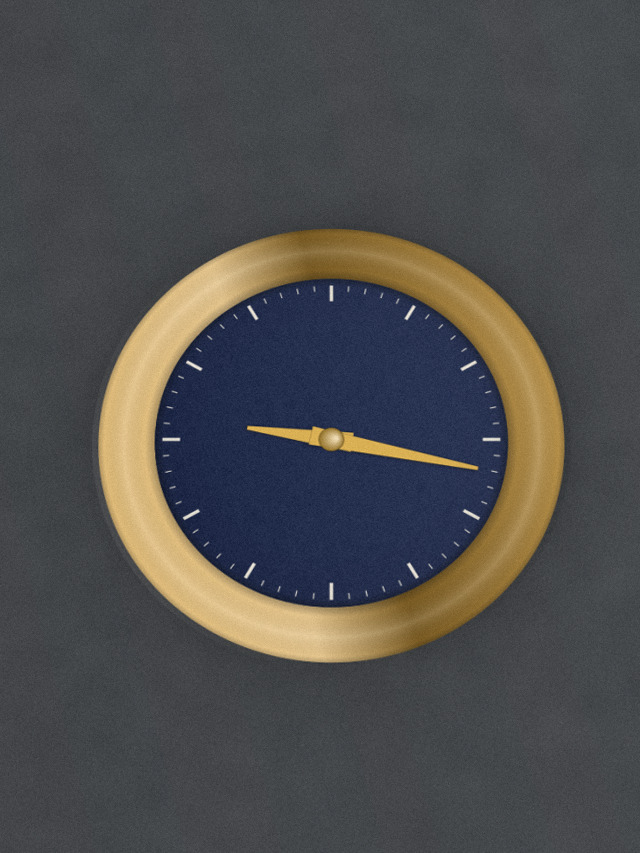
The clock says **9:17**
